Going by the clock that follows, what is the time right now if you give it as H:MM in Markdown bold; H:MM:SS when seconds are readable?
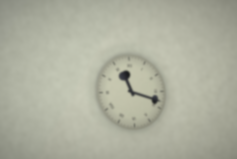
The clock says **11:18**
